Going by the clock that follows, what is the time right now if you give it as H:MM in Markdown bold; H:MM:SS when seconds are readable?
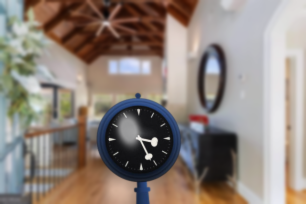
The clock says **3:26**
